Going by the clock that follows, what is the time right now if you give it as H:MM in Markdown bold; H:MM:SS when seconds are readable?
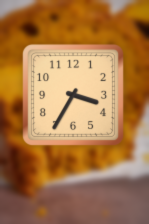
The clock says **3:35**
